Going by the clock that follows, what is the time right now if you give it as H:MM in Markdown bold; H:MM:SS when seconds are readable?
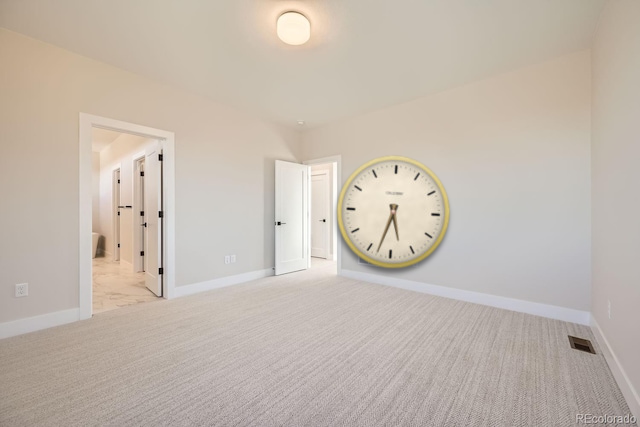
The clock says **5:33**
